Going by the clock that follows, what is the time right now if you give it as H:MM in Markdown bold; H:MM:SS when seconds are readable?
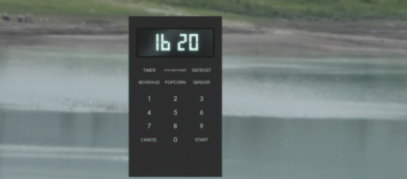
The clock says **16:20**
